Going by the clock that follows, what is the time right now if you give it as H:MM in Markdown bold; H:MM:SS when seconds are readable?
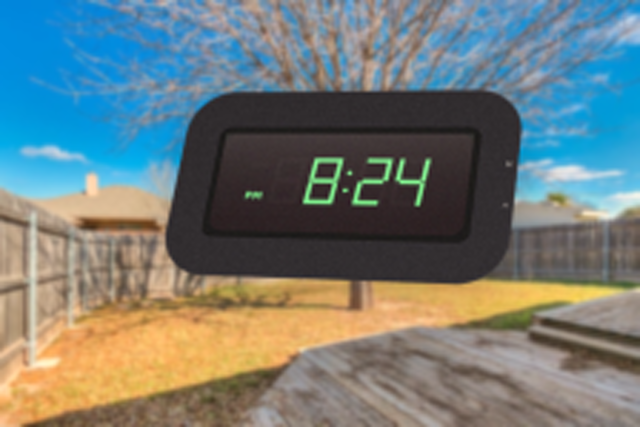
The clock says **8:24**
